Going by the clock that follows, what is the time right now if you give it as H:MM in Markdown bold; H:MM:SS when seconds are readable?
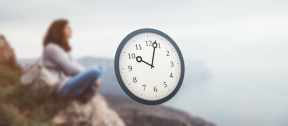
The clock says **10:03**
